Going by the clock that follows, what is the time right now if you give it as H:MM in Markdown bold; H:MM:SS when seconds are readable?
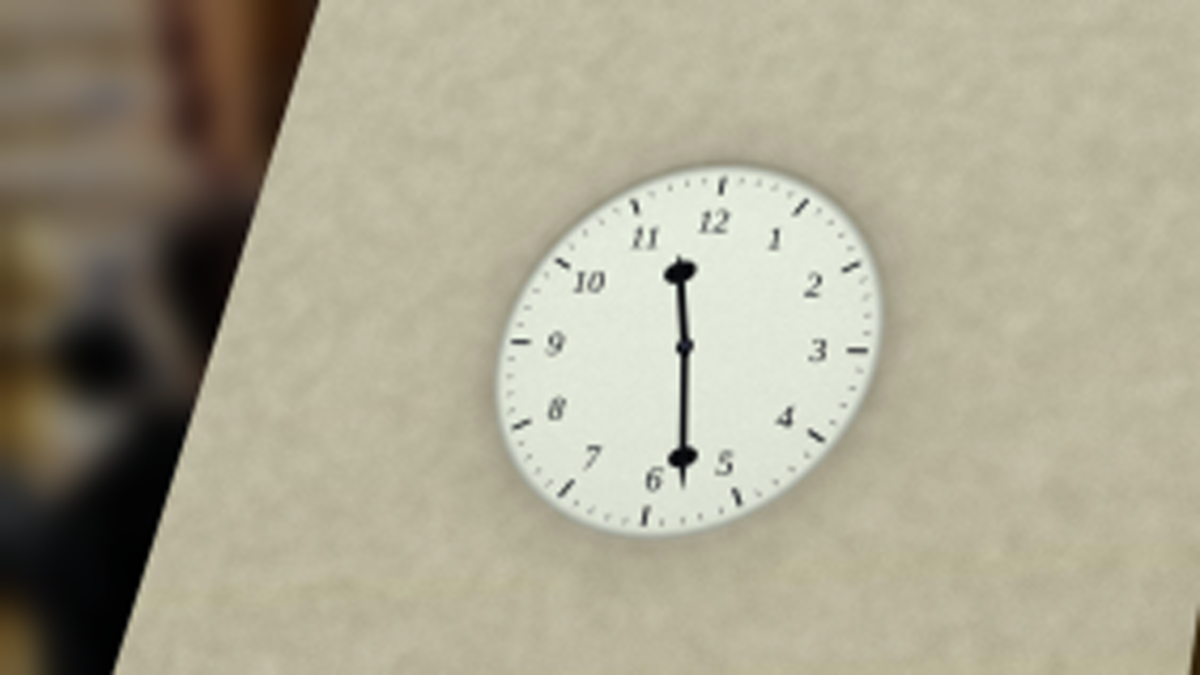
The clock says **11:28**
